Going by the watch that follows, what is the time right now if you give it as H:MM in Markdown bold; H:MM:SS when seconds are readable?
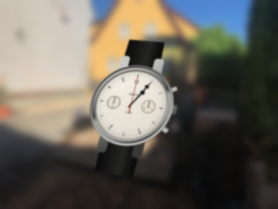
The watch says **1:05**
